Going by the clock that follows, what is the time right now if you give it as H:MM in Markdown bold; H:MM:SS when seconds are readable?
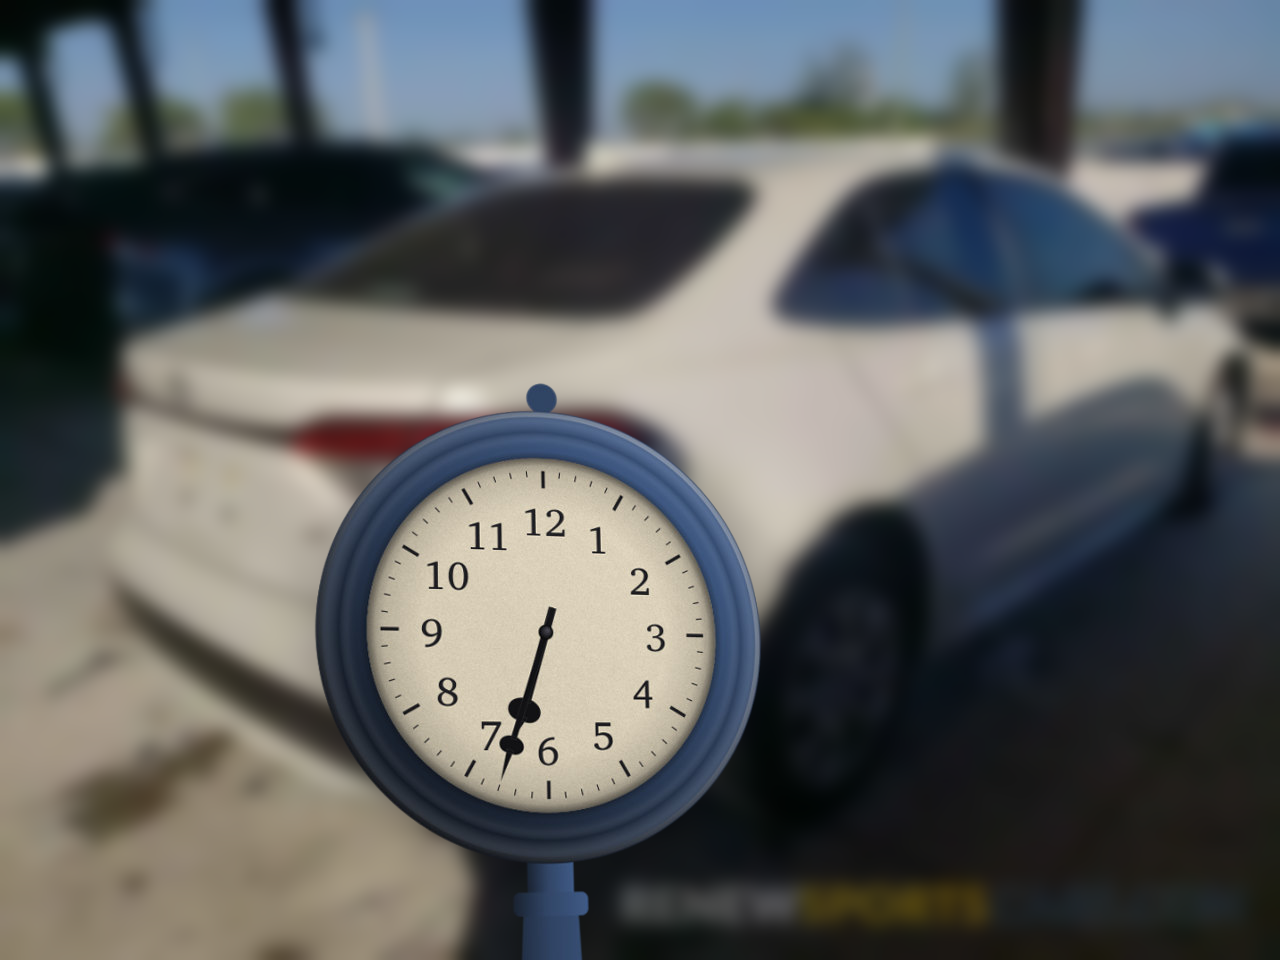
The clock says **6:33**
